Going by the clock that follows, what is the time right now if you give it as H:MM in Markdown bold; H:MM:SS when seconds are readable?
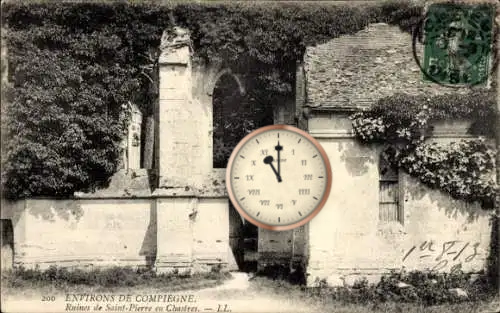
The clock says **11:00**
